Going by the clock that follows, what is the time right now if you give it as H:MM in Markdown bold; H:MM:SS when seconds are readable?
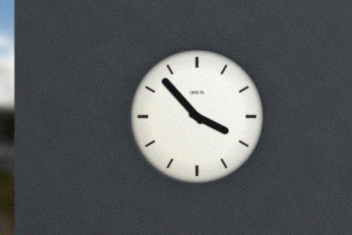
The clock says **3:53**
